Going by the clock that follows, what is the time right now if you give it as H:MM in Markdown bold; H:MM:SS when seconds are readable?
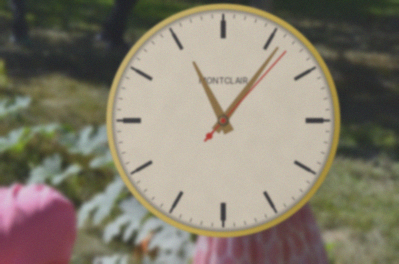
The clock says **11:06:07**
